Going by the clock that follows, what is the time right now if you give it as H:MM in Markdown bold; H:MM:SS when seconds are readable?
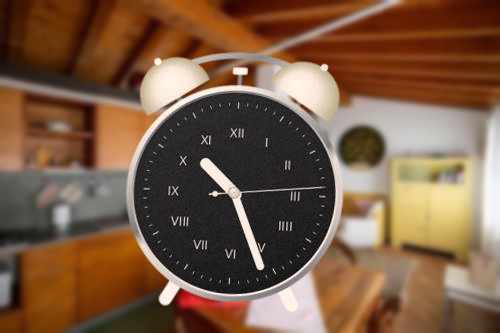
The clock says **10:26:14**
